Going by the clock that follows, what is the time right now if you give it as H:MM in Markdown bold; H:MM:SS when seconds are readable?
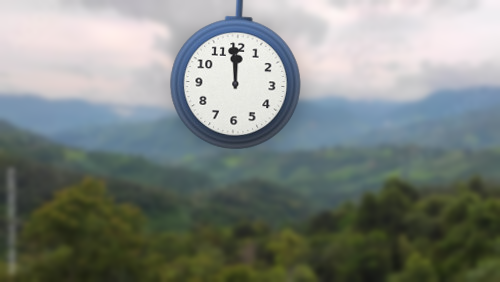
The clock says **11:59**
